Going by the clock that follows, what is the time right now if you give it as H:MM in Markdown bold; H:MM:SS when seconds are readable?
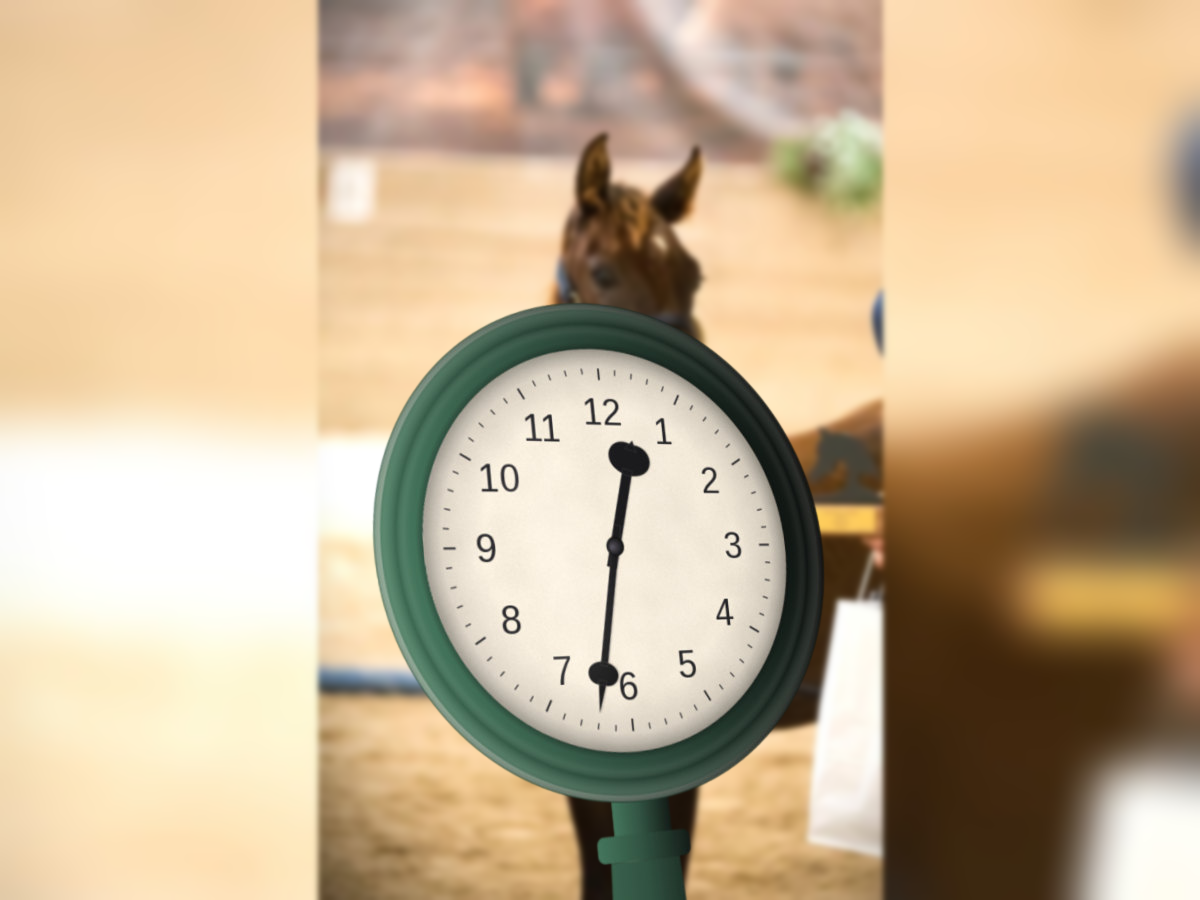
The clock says **12:32**
